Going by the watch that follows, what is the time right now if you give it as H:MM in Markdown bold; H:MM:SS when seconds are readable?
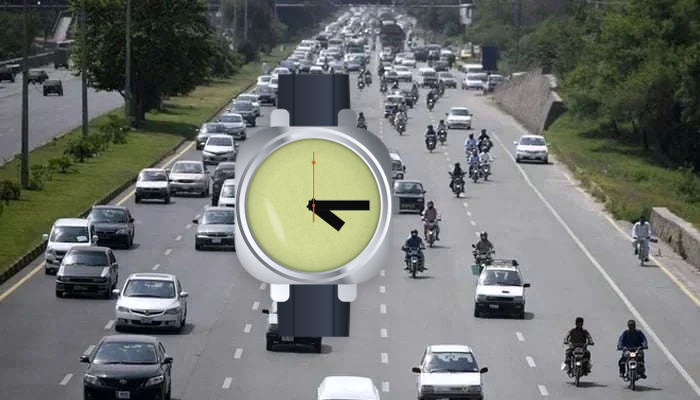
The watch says **4:15:00**
